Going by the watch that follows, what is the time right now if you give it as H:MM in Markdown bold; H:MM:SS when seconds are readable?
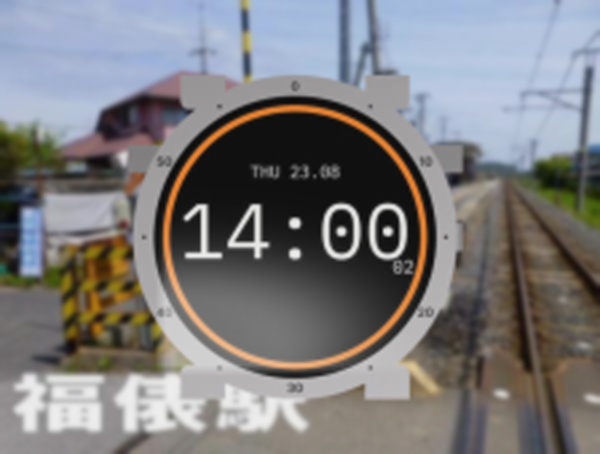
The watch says **14:00**
